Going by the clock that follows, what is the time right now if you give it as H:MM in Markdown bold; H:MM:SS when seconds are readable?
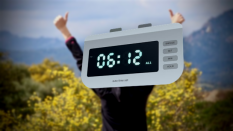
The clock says **6:12**
